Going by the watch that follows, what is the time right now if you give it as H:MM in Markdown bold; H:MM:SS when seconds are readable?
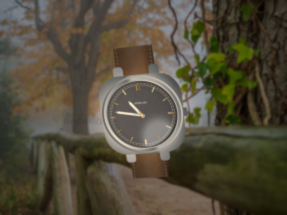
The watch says **10:47**
